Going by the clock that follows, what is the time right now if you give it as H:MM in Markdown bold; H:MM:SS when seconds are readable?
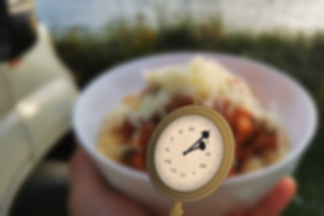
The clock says **2:07**
